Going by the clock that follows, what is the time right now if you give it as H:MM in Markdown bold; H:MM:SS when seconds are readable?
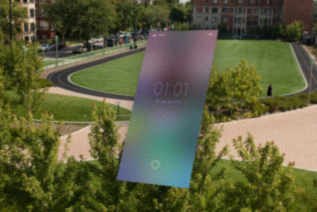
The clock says **1:01**
